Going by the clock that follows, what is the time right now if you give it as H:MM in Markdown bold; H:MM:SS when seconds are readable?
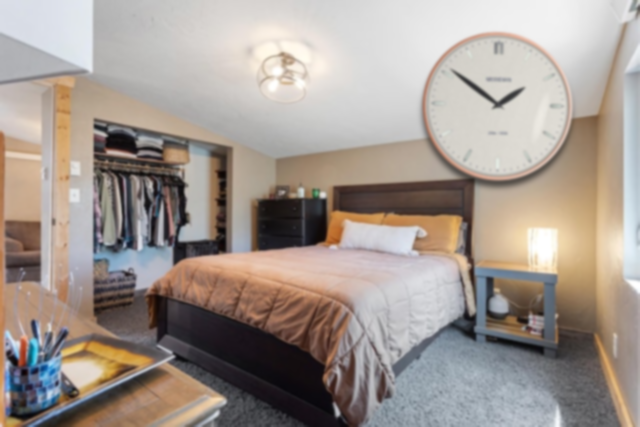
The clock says **1:51**
